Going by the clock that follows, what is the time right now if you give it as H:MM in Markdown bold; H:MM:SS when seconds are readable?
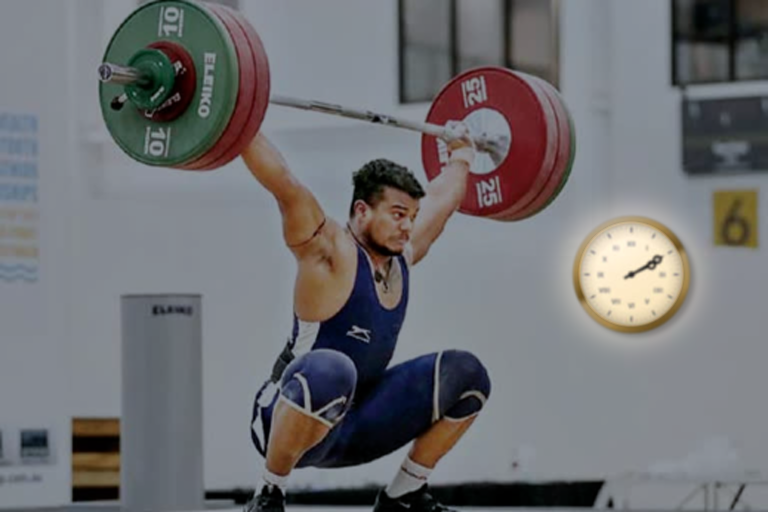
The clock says **2:10**
